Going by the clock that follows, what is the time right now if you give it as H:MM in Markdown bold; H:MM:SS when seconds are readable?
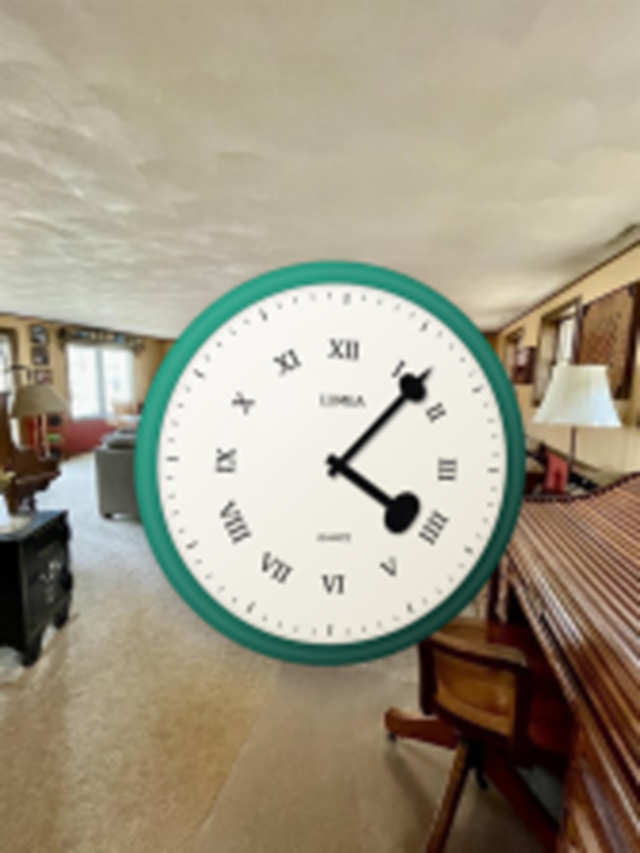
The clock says **4:07**
